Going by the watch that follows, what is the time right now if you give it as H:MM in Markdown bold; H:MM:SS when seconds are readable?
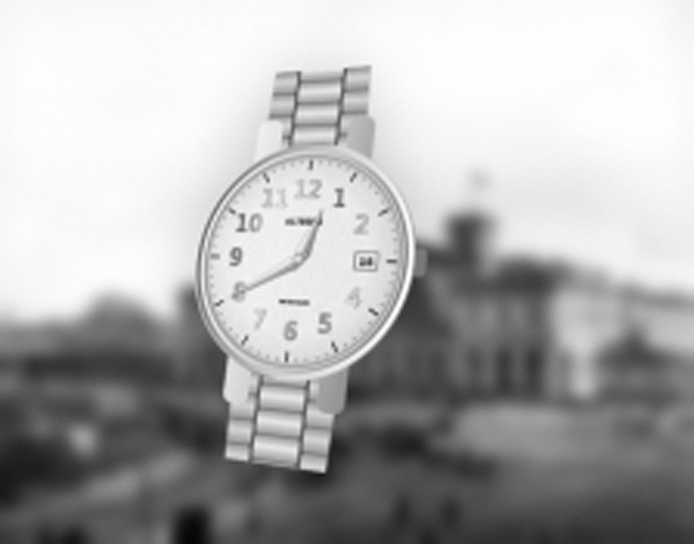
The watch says **12:40**
